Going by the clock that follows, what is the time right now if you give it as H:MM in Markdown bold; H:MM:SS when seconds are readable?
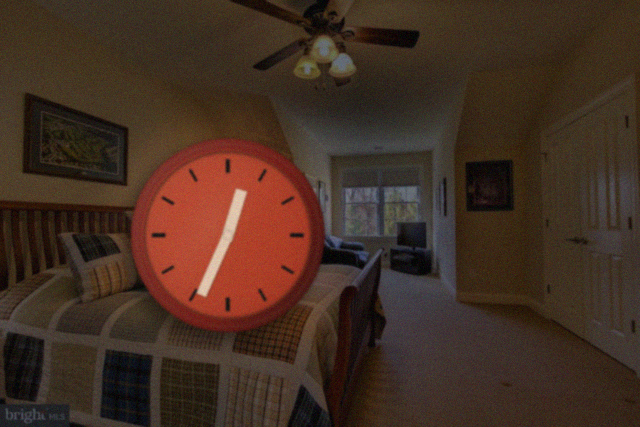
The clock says **12:34**
